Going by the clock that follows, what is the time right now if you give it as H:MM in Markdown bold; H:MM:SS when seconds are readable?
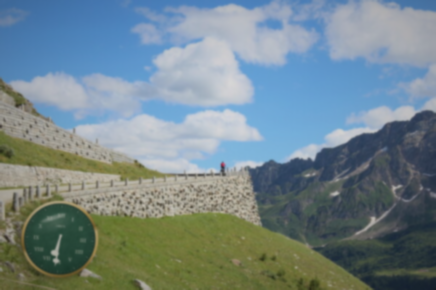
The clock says **6:31**
